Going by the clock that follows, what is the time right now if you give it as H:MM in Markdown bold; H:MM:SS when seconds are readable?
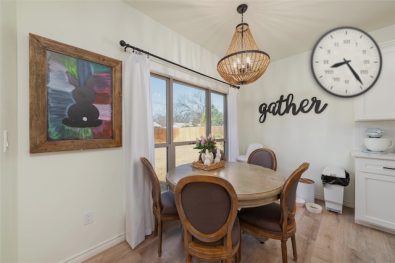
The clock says **8:24**
